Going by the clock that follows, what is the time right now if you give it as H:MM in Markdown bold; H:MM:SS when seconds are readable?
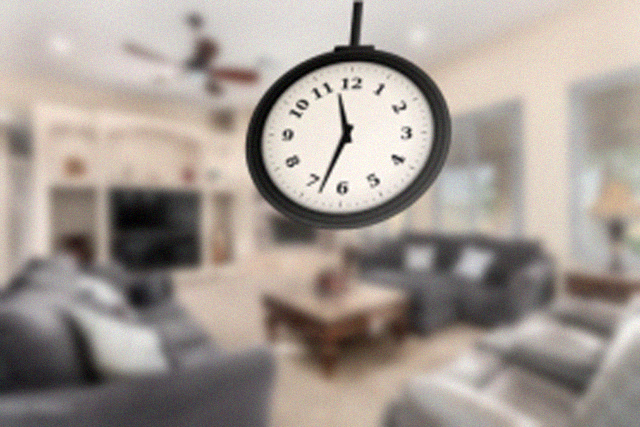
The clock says **11:33**
